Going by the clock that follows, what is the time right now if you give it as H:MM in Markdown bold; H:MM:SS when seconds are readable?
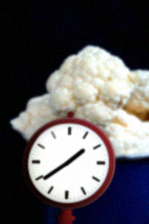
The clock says **1:39**
